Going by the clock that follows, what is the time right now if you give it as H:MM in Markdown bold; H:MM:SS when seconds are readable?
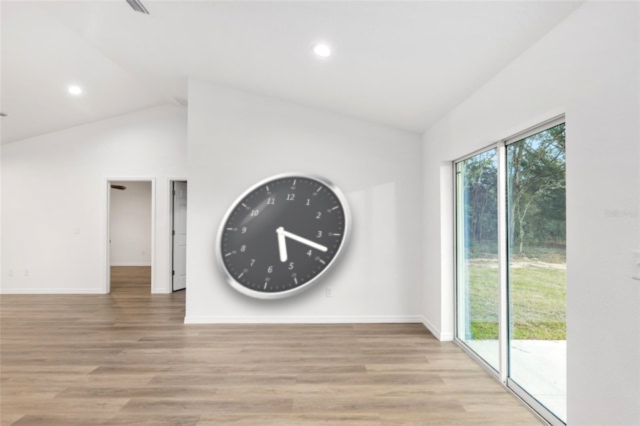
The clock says **5:18**
